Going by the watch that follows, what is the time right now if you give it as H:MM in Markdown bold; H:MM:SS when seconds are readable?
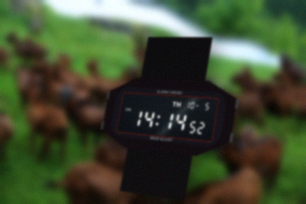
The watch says **14:14:52**
